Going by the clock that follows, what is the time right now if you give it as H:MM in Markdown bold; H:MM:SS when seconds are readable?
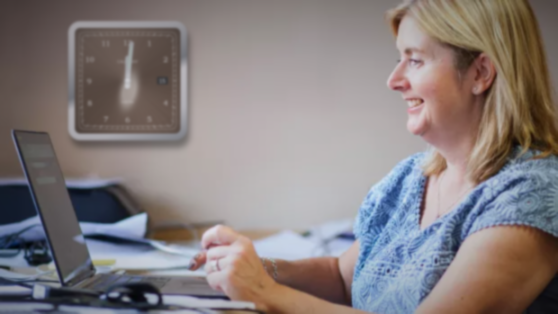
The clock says **12:01**
